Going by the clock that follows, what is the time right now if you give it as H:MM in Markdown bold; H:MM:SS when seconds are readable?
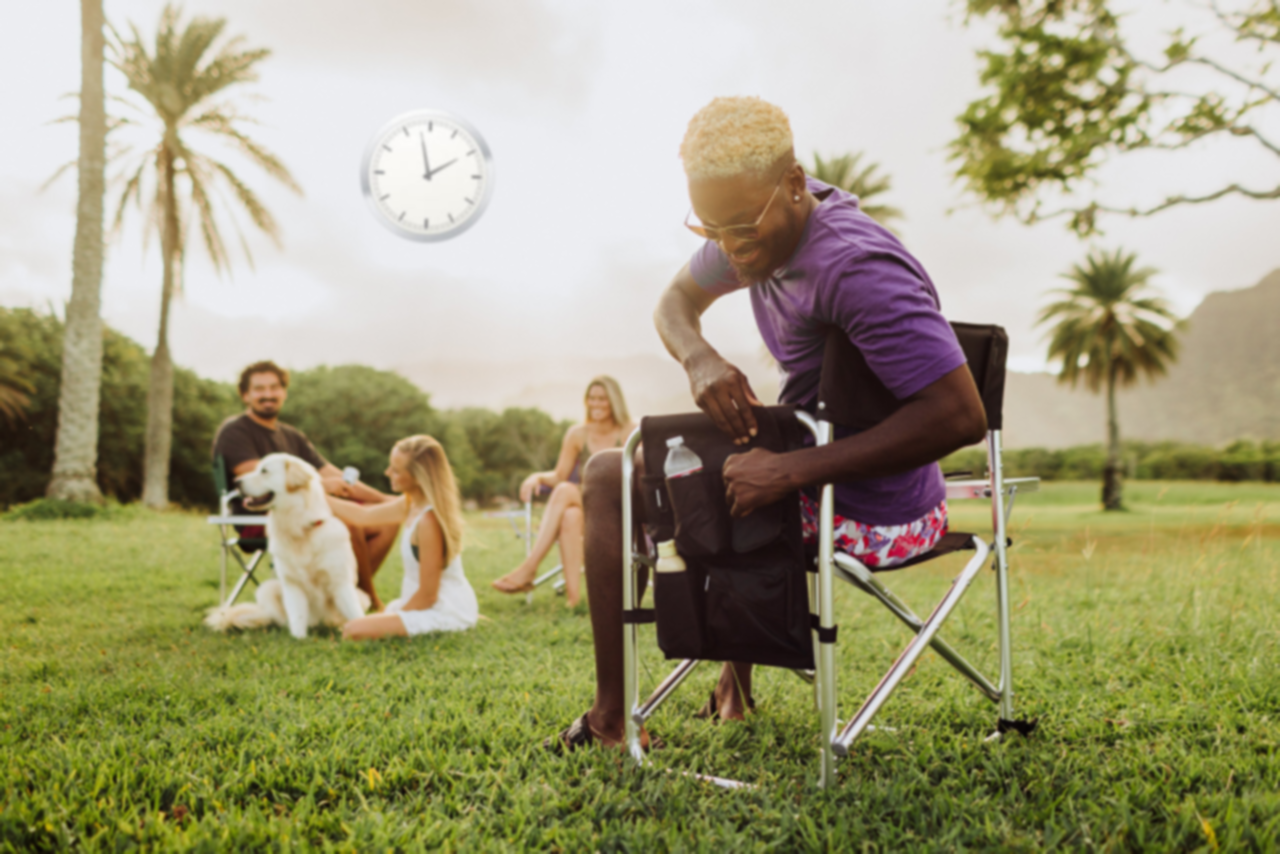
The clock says **1:58**
